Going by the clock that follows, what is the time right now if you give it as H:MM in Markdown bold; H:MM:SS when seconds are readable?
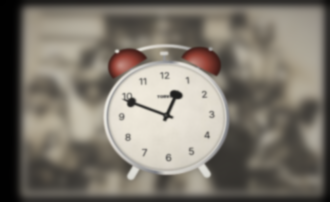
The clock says **12:49**
